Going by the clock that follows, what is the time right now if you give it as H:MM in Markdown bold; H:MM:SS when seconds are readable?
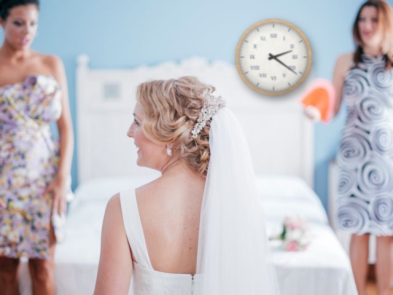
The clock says **2:21**
